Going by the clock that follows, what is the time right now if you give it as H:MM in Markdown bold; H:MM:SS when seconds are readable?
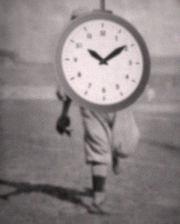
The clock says **10:09**
